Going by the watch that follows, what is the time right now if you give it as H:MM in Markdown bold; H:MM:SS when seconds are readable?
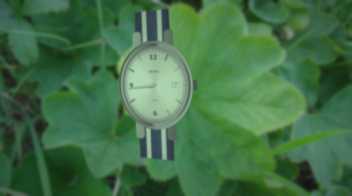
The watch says **8:44**
